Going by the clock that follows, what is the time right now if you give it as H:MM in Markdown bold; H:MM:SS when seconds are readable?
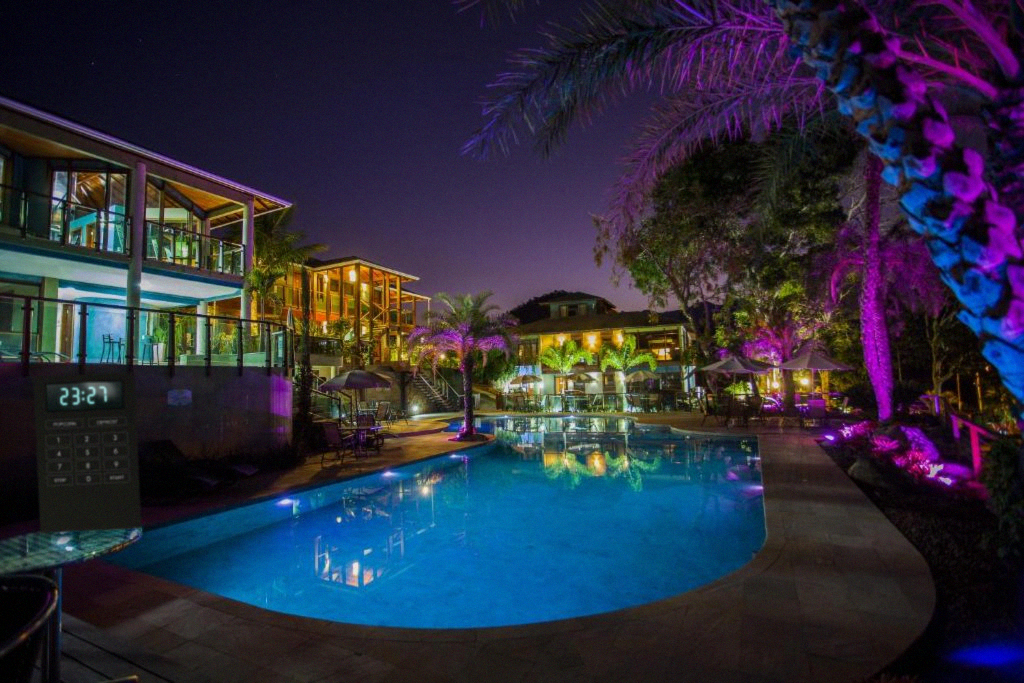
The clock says **23:27**
